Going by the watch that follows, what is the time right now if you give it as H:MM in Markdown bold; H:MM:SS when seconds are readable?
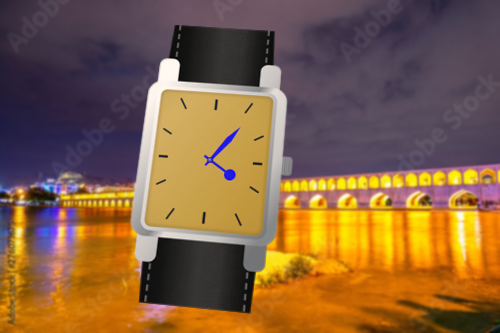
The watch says **4:06**
